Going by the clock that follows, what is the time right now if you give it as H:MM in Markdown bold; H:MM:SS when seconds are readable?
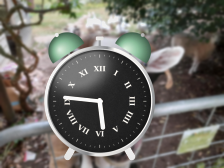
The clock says **5:46**
